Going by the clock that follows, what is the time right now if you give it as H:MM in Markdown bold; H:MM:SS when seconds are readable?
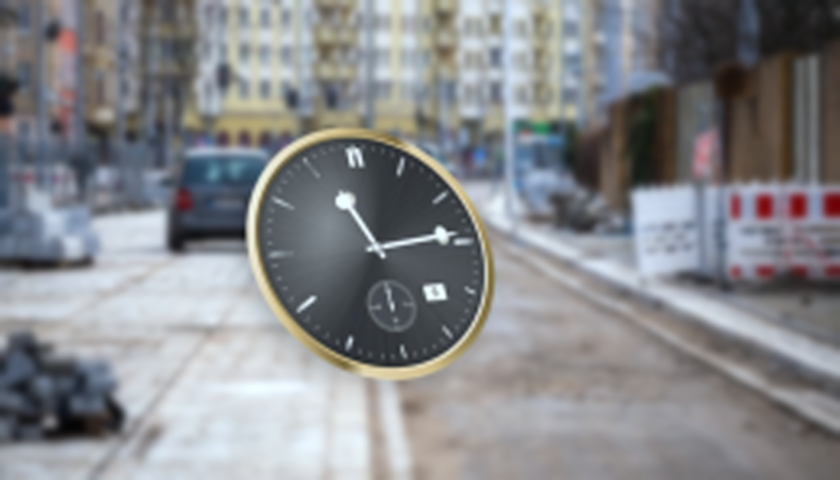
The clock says **11:14**
